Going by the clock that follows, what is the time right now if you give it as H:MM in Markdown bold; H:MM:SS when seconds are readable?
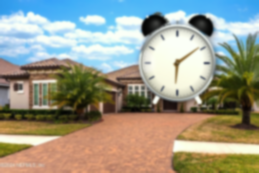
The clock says **6:09**
